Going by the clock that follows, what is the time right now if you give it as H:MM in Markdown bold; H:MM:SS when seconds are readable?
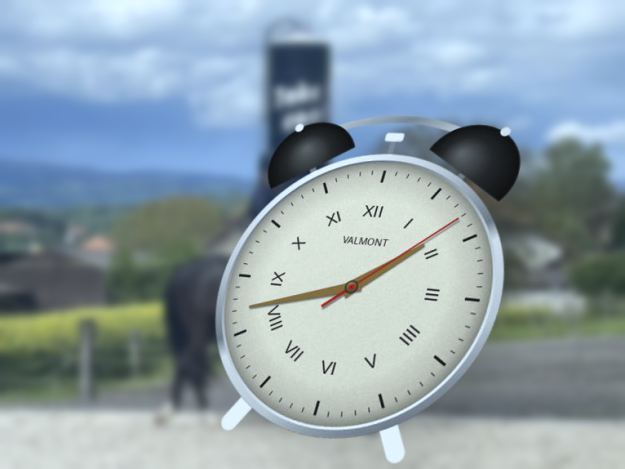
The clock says **1:42:08**
